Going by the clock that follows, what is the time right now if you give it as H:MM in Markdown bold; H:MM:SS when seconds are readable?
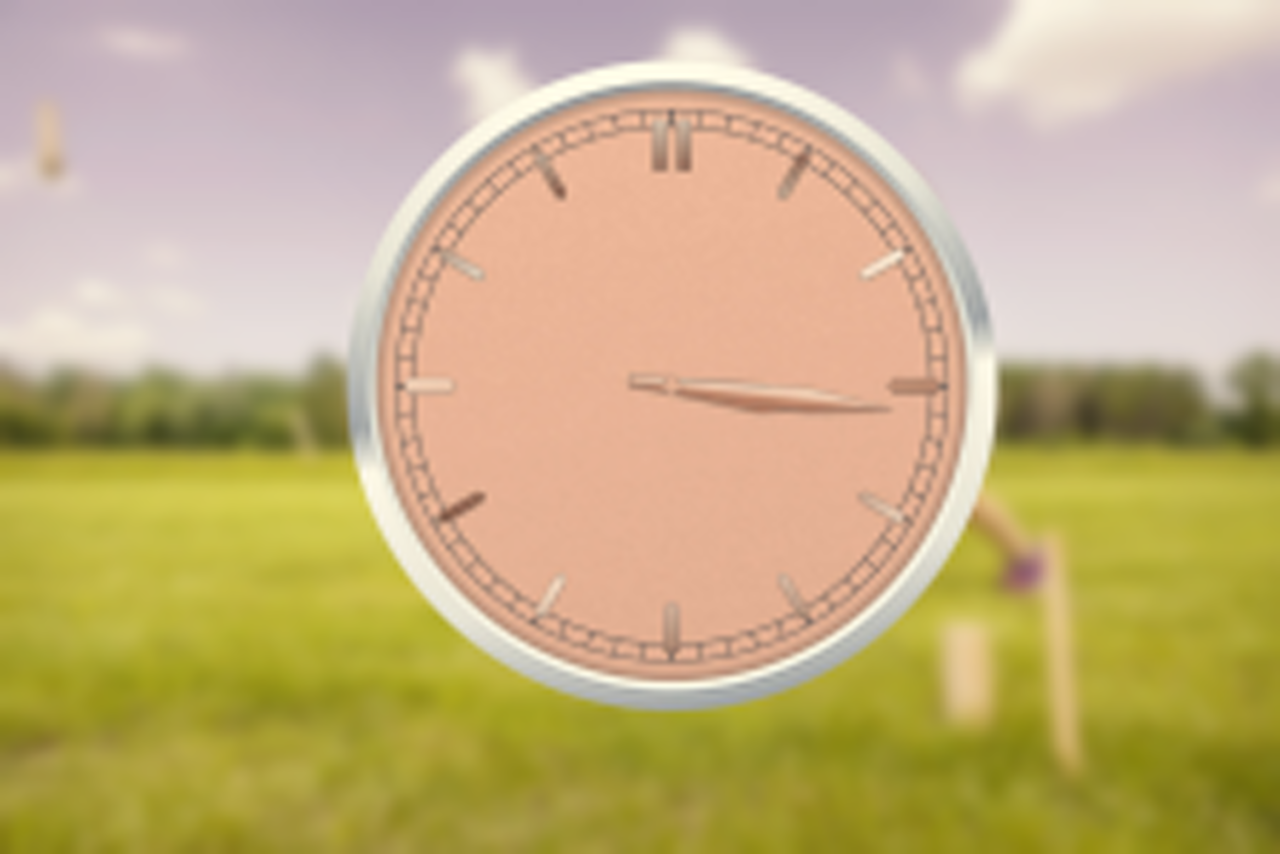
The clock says **3:16**
